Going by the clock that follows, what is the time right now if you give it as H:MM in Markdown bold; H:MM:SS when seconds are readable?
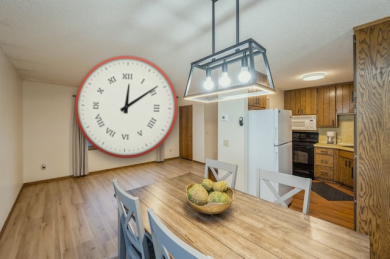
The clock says **12:09**
